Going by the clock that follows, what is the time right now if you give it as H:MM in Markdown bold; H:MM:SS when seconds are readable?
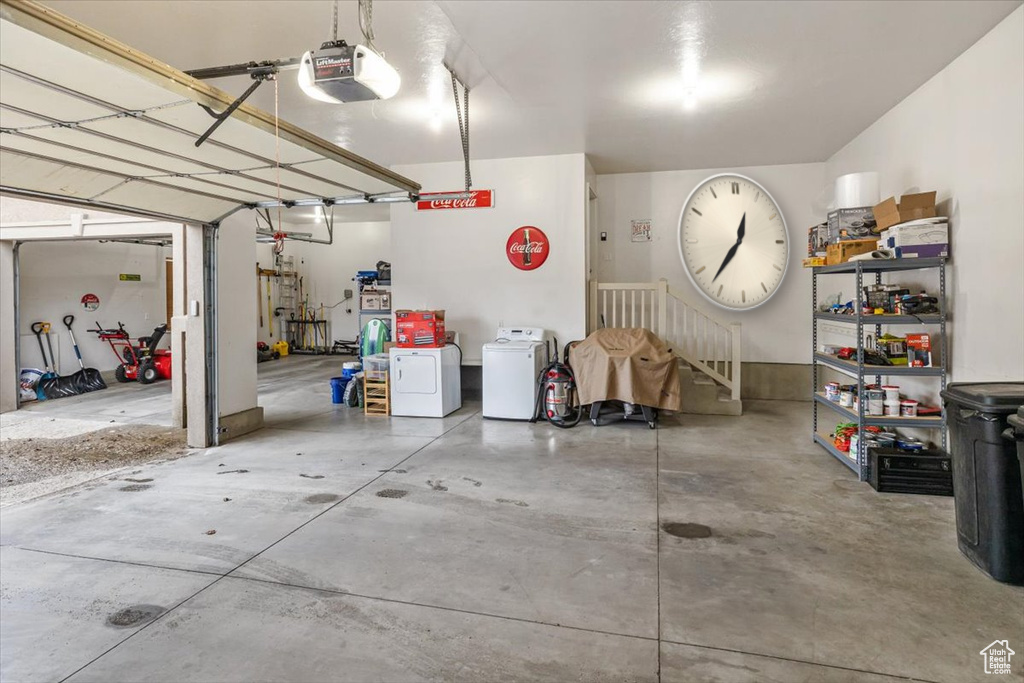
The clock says **12:37**
